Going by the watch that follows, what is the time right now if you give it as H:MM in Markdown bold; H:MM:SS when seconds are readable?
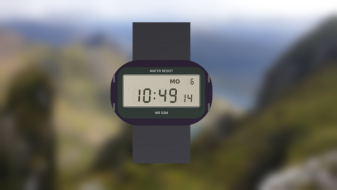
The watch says **10:49:14**
